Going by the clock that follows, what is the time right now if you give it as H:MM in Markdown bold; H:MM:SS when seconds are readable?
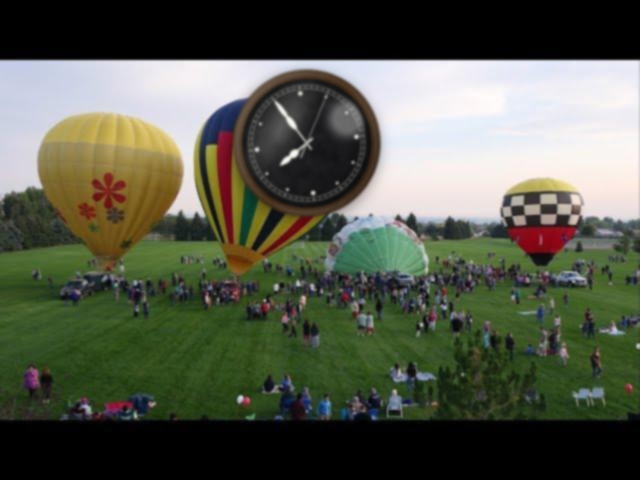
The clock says **7:55:05**
